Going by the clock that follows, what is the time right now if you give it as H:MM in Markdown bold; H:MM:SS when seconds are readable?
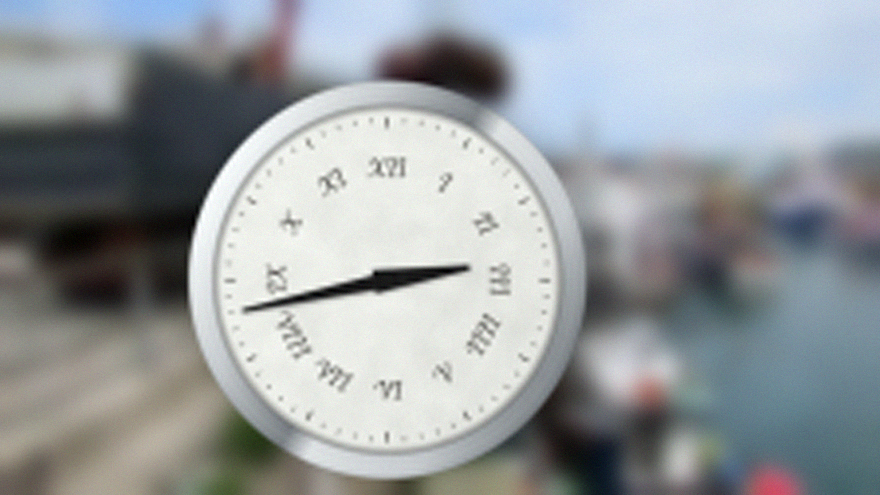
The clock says **2:43**
